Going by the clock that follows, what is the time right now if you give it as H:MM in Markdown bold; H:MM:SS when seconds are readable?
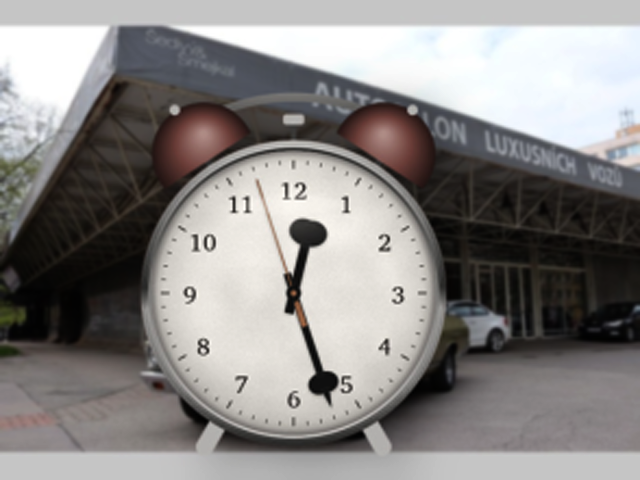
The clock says **12:26:57**
